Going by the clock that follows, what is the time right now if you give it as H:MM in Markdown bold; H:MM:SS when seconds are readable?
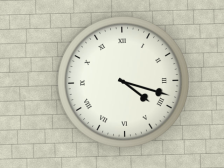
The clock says **4:18**
